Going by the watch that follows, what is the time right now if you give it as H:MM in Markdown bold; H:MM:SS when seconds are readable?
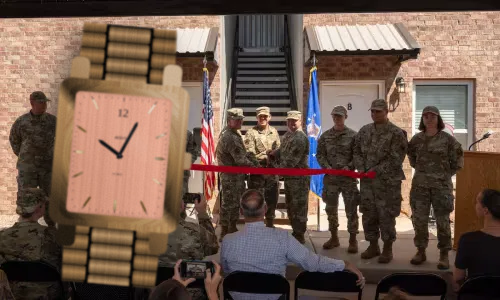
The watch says **10:04**
